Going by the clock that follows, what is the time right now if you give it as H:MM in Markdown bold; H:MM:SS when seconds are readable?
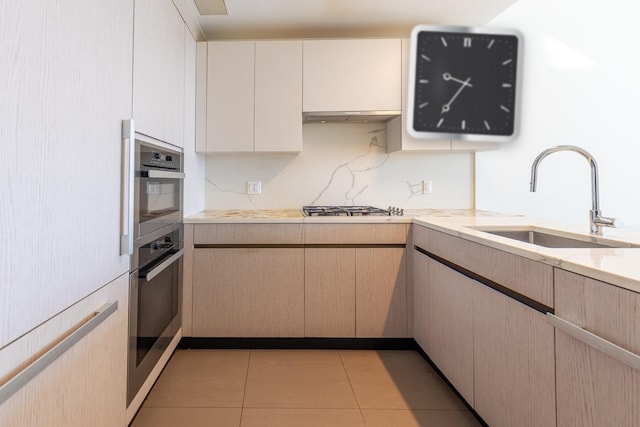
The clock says **9:36**
